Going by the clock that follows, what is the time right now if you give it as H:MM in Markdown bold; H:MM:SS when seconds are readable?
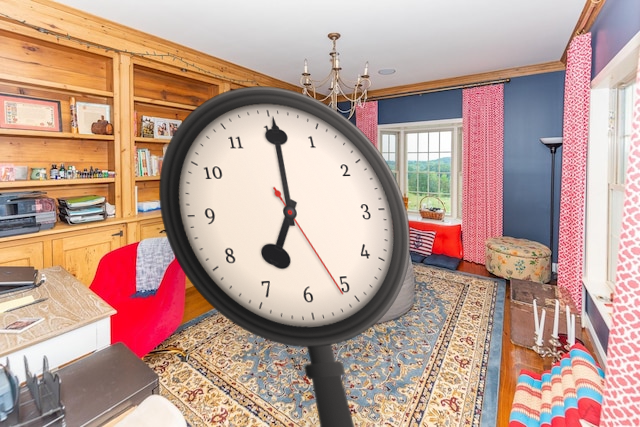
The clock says **7:00:26**
